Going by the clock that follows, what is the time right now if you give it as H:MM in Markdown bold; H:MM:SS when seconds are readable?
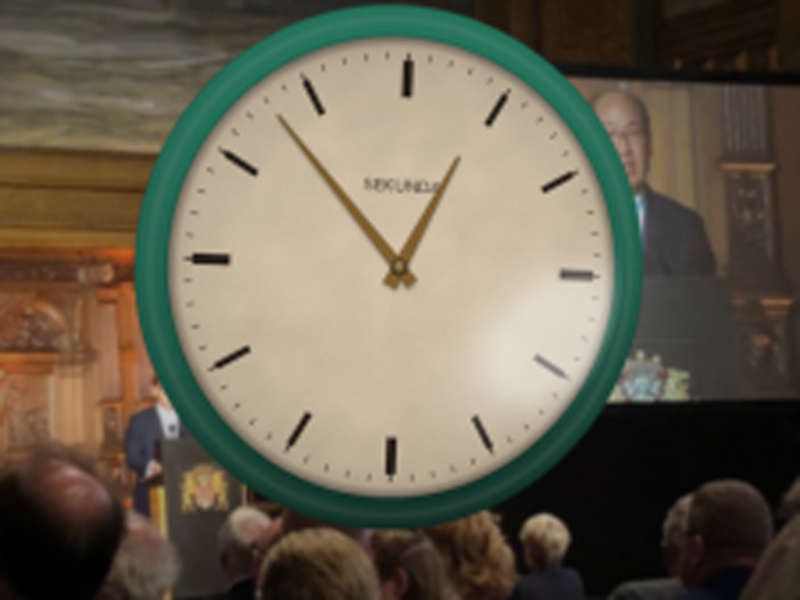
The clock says **12:53**
